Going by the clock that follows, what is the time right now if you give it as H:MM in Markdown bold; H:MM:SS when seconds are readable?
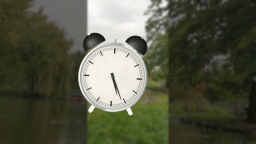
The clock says **5:26**
